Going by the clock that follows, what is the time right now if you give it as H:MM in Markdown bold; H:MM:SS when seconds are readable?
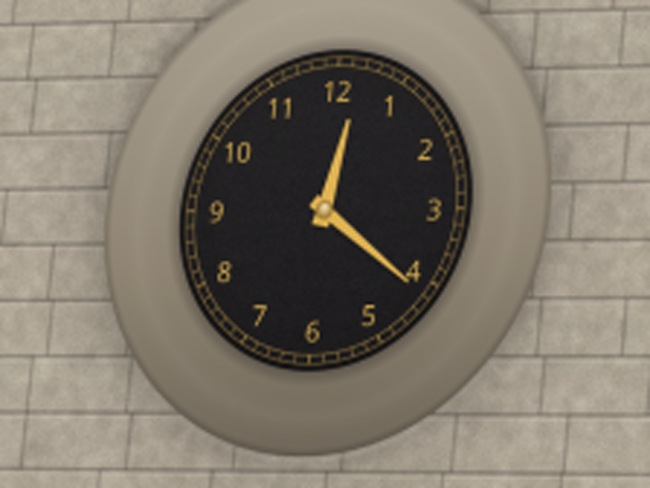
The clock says **12:21**
